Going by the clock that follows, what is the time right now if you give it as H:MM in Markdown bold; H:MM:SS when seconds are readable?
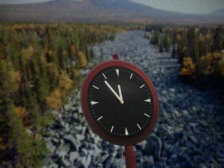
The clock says **11:54**
